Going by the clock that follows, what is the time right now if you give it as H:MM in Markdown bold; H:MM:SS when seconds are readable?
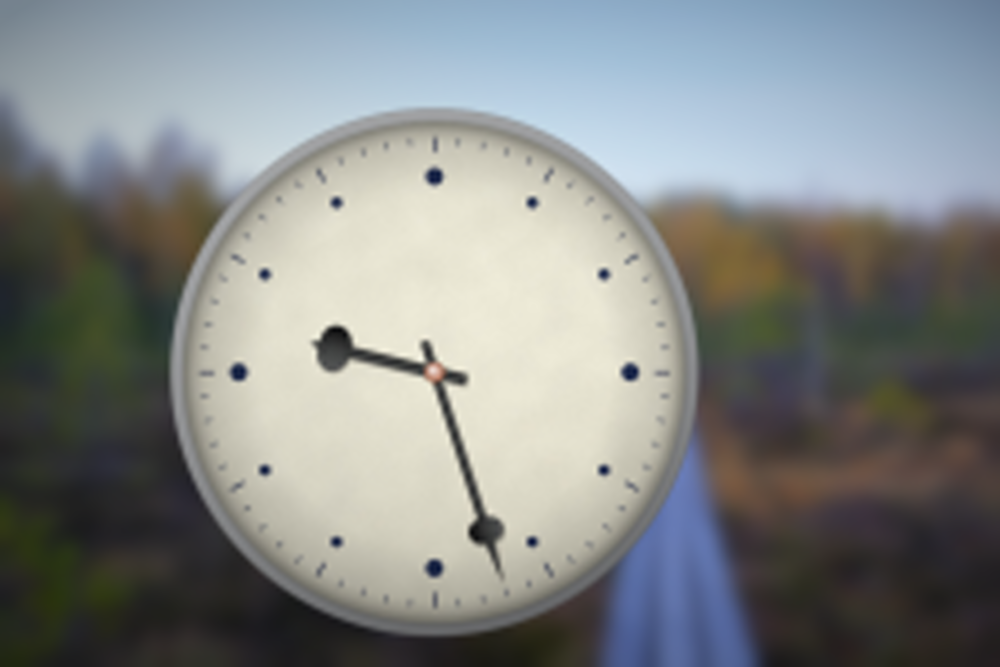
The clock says **9:27**
